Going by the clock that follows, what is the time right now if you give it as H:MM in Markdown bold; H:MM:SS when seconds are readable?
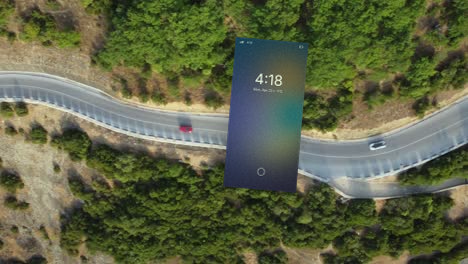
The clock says **4:18**
